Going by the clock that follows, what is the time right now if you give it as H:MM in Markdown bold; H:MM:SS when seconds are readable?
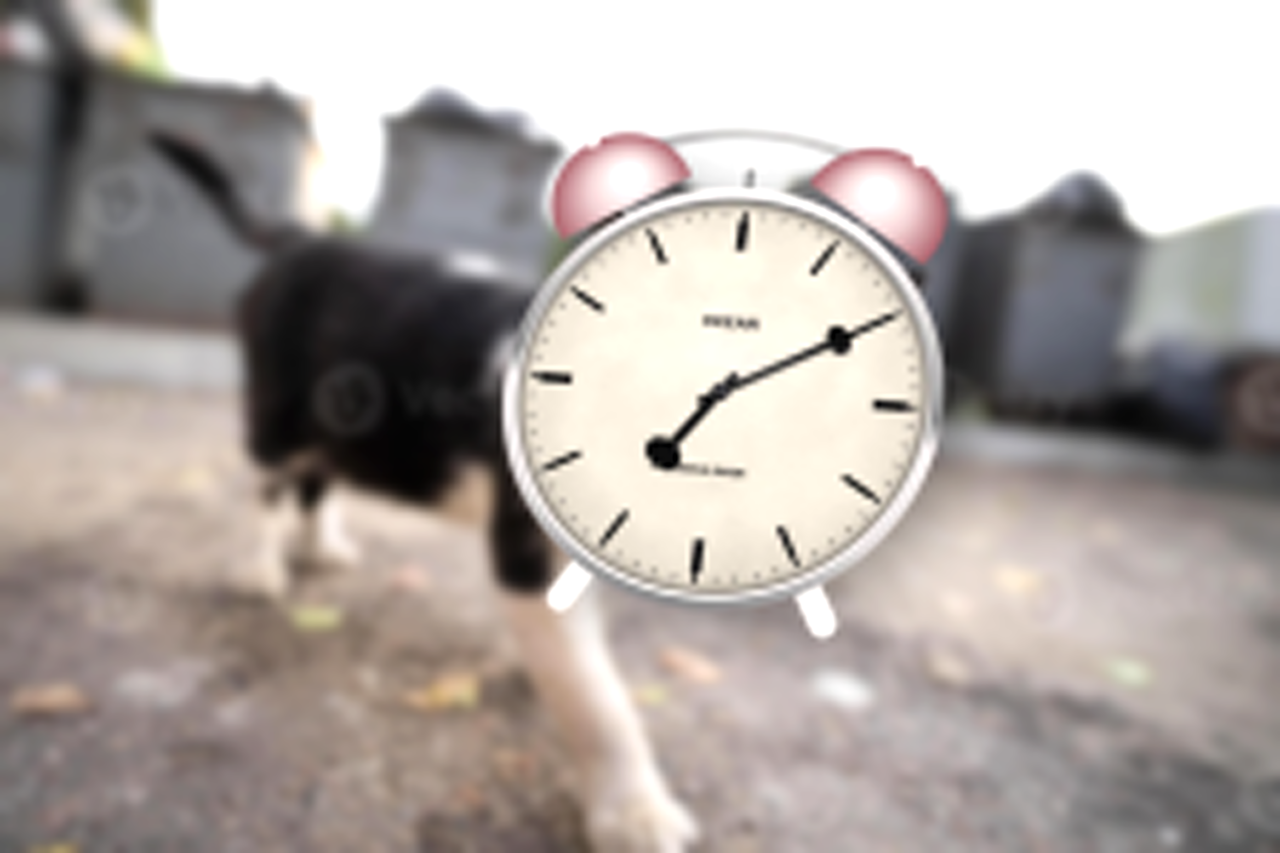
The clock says **7:10**
